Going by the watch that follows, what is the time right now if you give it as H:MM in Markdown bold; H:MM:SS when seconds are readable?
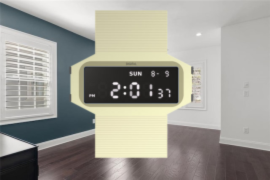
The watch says **2:01:37**
